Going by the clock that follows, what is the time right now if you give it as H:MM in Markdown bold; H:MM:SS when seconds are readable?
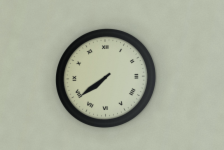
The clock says **7:39**
